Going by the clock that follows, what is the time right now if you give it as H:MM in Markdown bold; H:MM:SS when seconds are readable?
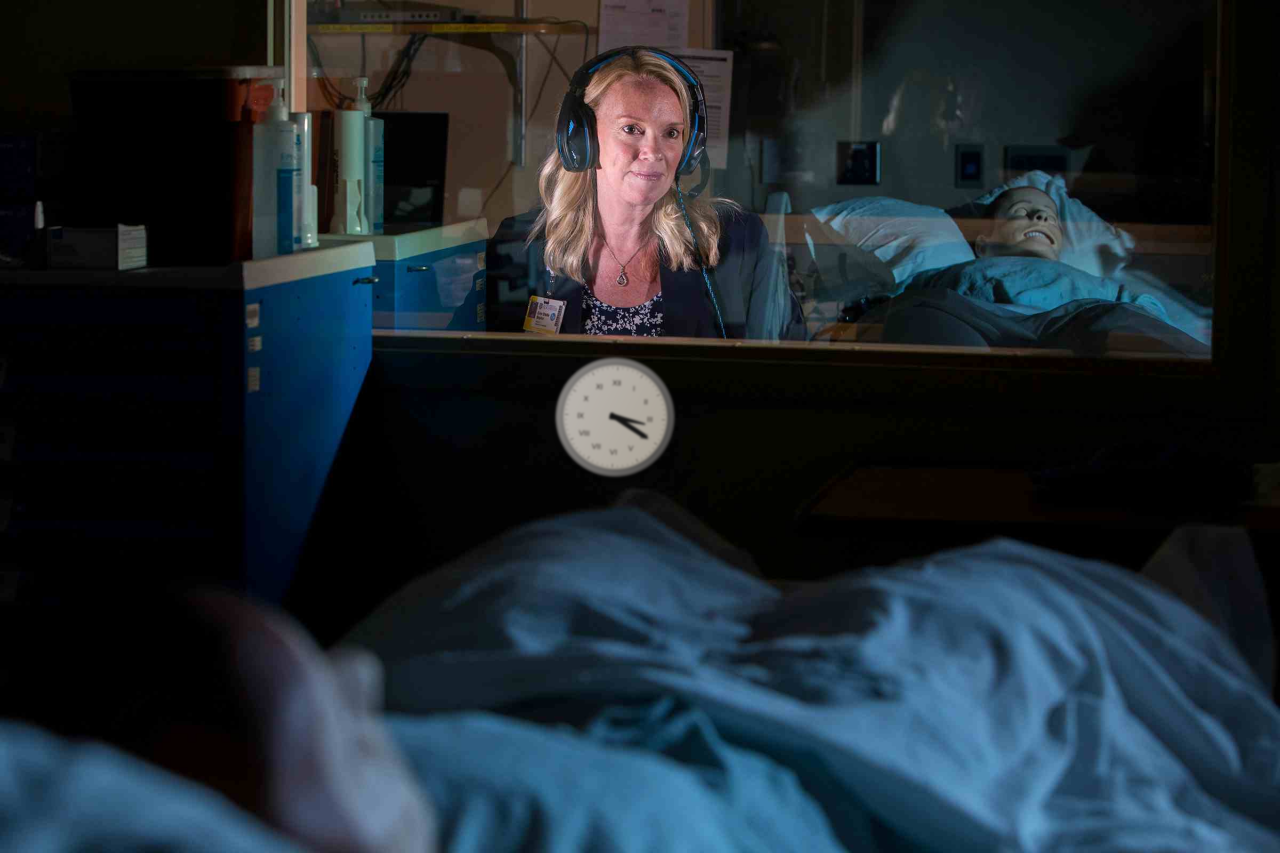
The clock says **3:20**
